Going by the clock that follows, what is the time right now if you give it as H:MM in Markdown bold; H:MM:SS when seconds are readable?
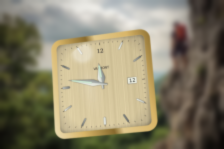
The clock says **11:47**
